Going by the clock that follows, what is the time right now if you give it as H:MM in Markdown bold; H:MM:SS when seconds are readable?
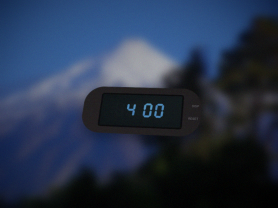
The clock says **4:00**
